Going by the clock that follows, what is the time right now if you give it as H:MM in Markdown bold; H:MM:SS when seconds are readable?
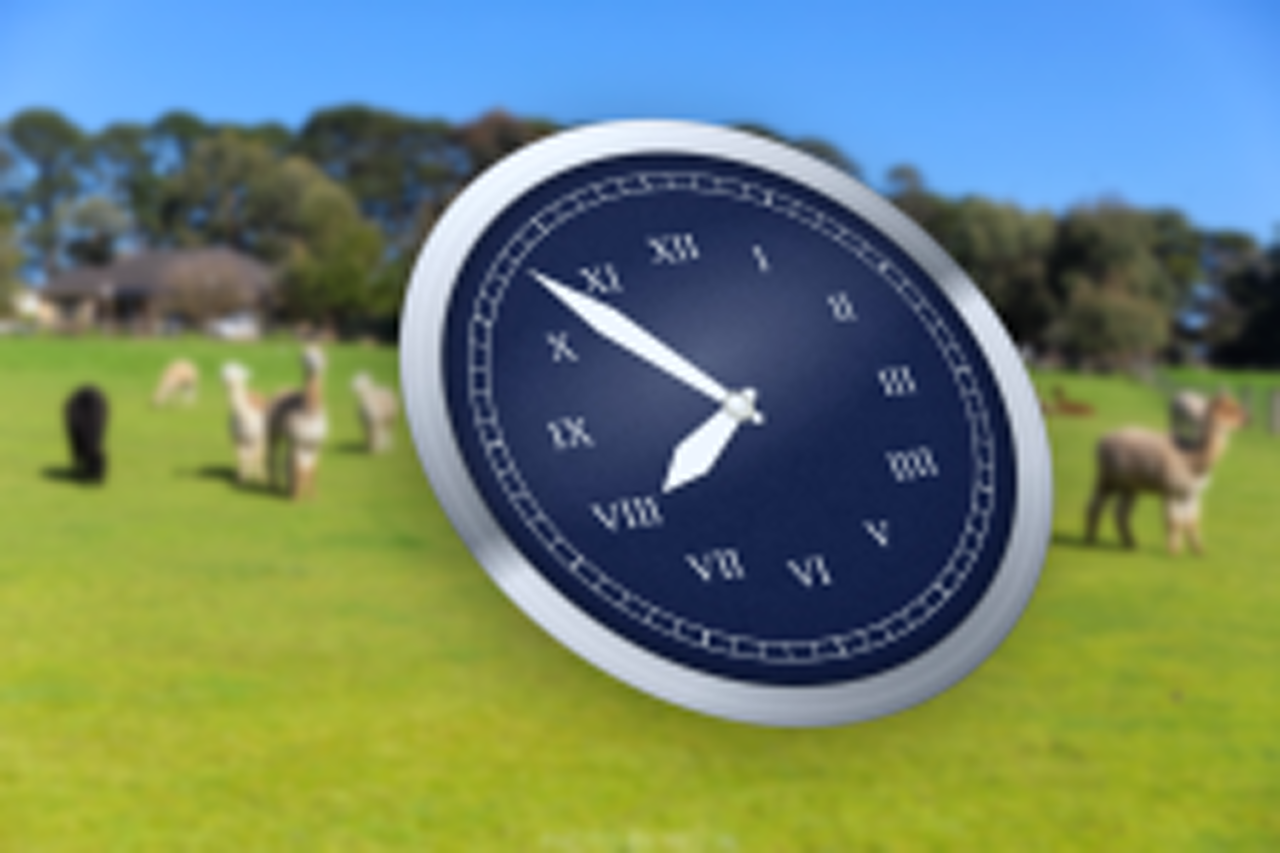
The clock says **7:53**
